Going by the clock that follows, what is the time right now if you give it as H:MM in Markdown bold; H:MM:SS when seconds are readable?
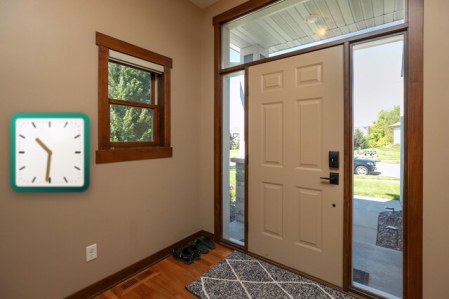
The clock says **10:31**
